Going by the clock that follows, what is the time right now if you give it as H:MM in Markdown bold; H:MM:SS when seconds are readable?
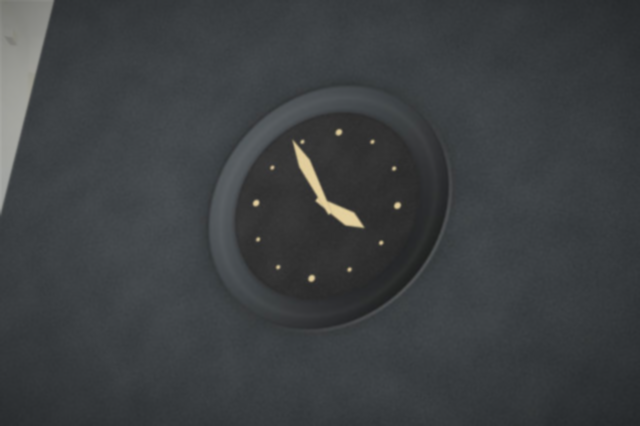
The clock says **3:54**
